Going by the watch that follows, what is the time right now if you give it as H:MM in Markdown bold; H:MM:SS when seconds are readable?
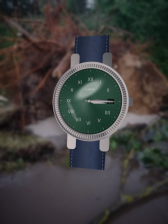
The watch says **3:15**
